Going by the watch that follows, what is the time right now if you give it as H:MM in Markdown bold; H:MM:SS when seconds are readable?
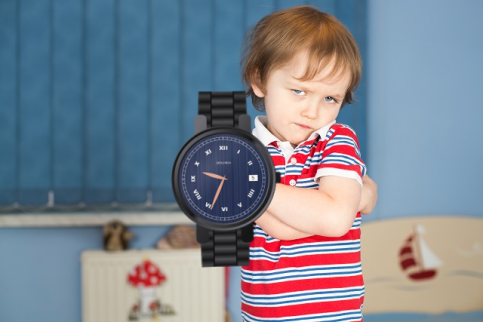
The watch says **9:34**
